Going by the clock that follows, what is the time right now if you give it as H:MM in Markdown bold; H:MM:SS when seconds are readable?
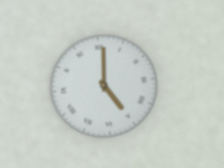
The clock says **5:01**
